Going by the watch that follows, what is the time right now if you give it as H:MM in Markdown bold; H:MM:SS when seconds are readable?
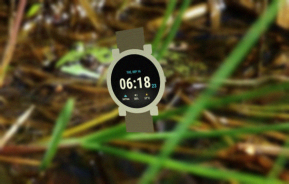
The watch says **6:18**
